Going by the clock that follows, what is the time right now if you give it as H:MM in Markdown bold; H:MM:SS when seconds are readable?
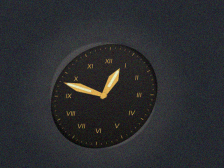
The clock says **12:48**
